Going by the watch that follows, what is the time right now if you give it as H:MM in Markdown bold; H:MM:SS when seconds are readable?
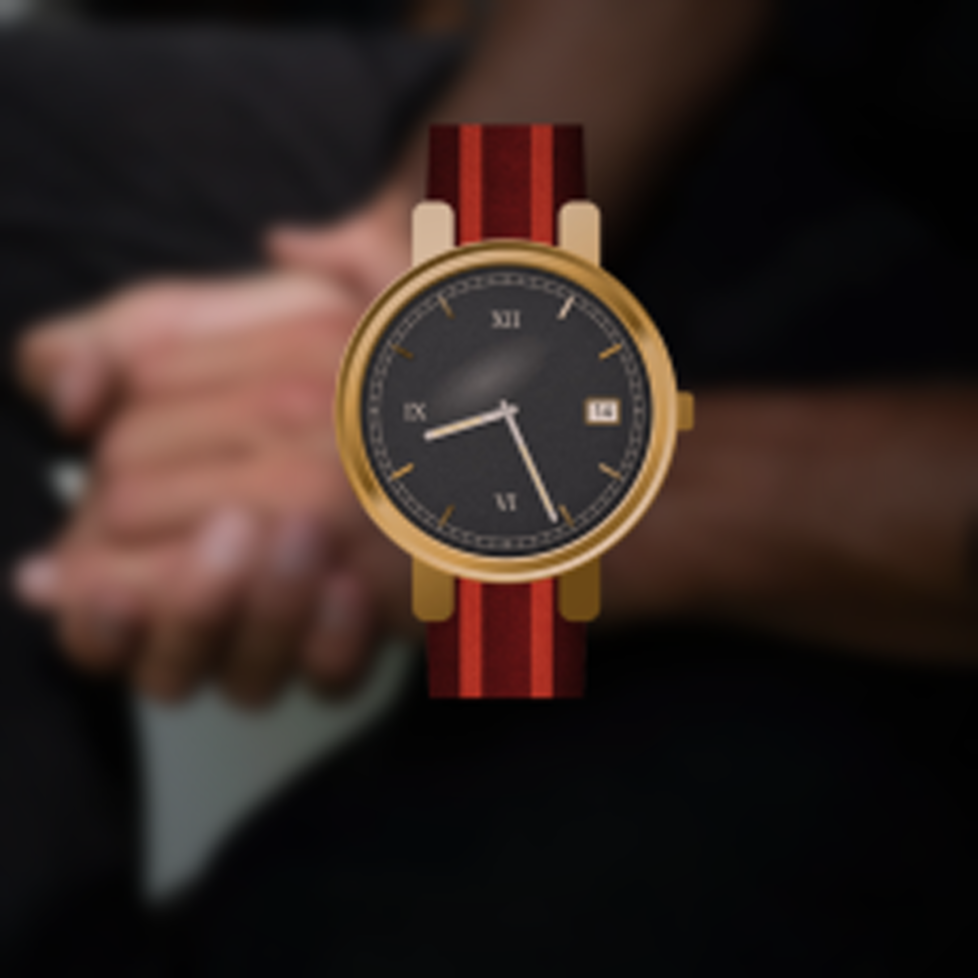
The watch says **8:26**
